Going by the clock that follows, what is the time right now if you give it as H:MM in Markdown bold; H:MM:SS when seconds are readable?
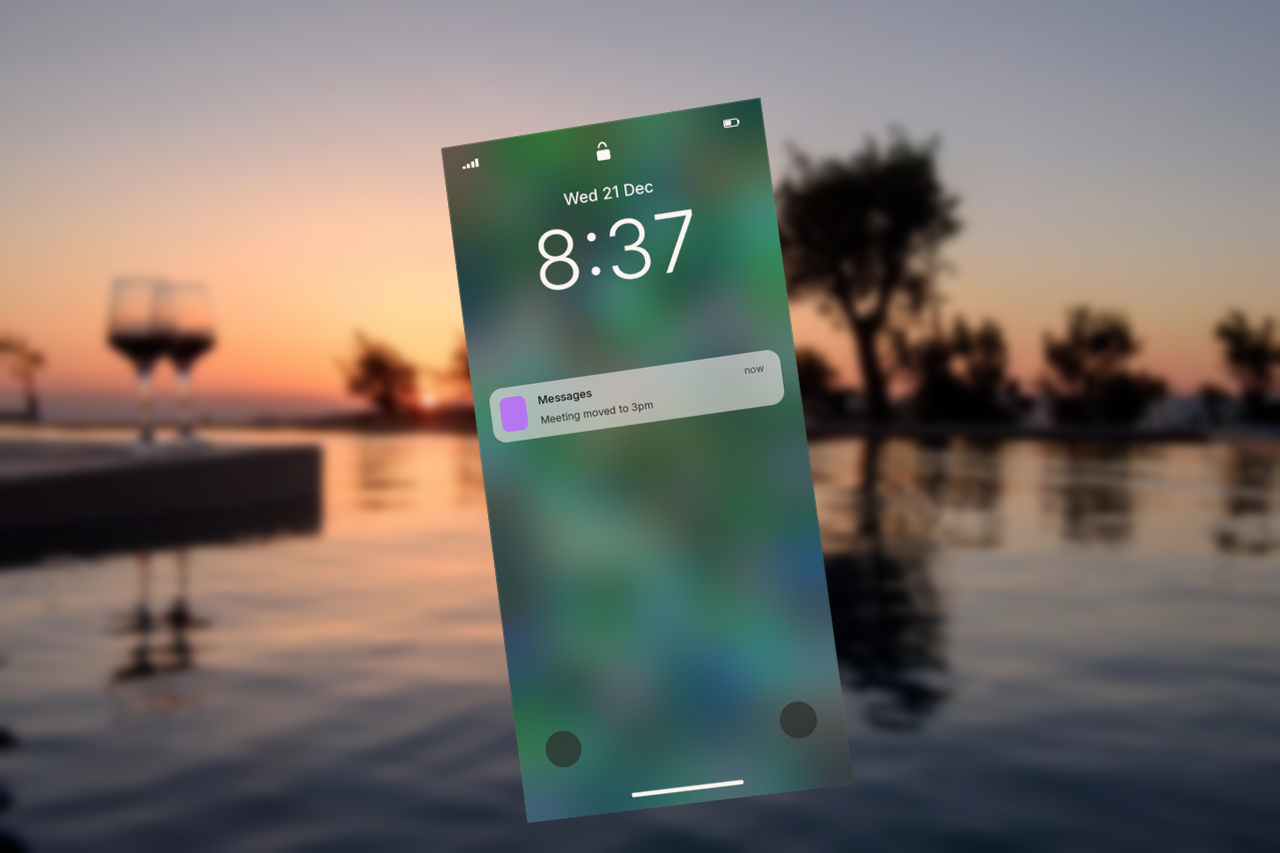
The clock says **8:37**
